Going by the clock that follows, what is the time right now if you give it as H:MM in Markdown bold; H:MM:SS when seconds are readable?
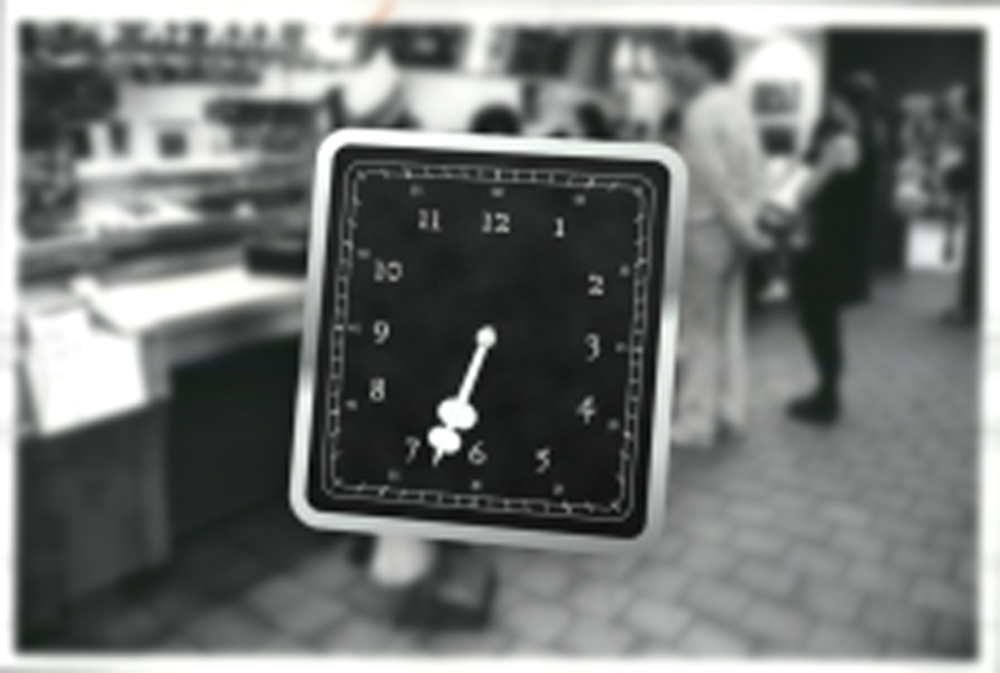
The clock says **6:33**
